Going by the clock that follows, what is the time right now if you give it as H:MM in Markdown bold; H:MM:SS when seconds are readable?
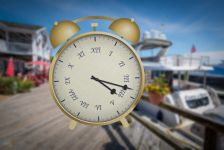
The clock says **4:18**
